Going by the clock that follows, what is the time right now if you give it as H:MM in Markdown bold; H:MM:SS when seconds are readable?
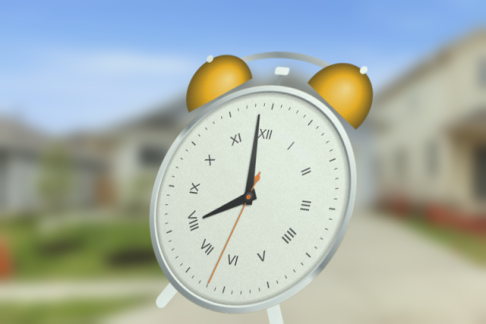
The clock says **7:58:32**
